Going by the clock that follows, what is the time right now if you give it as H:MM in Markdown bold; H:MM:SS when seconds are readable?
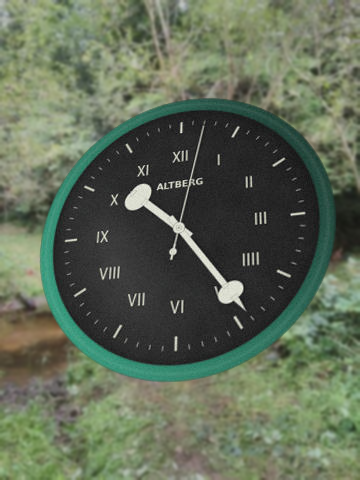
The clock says **10:24:02**
